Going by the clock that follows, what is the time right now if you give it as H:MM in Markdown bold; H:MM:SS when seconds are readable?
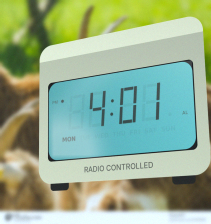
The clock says **4:01**
